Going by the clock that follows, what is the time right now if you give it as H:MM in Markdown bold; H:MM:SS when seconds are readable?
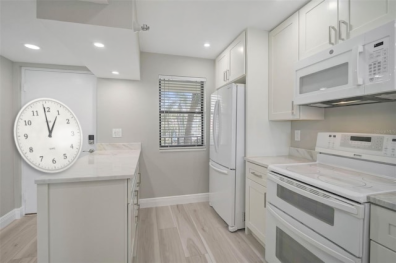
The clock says **12:59**
